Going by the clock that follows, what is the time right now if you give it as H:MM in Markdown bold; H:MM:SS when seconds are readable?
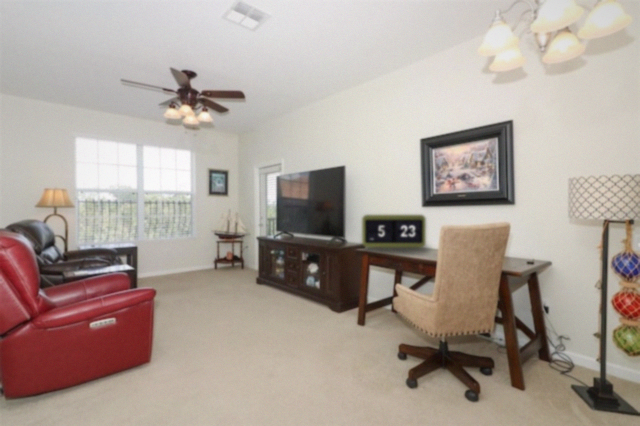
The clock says **5:23**
